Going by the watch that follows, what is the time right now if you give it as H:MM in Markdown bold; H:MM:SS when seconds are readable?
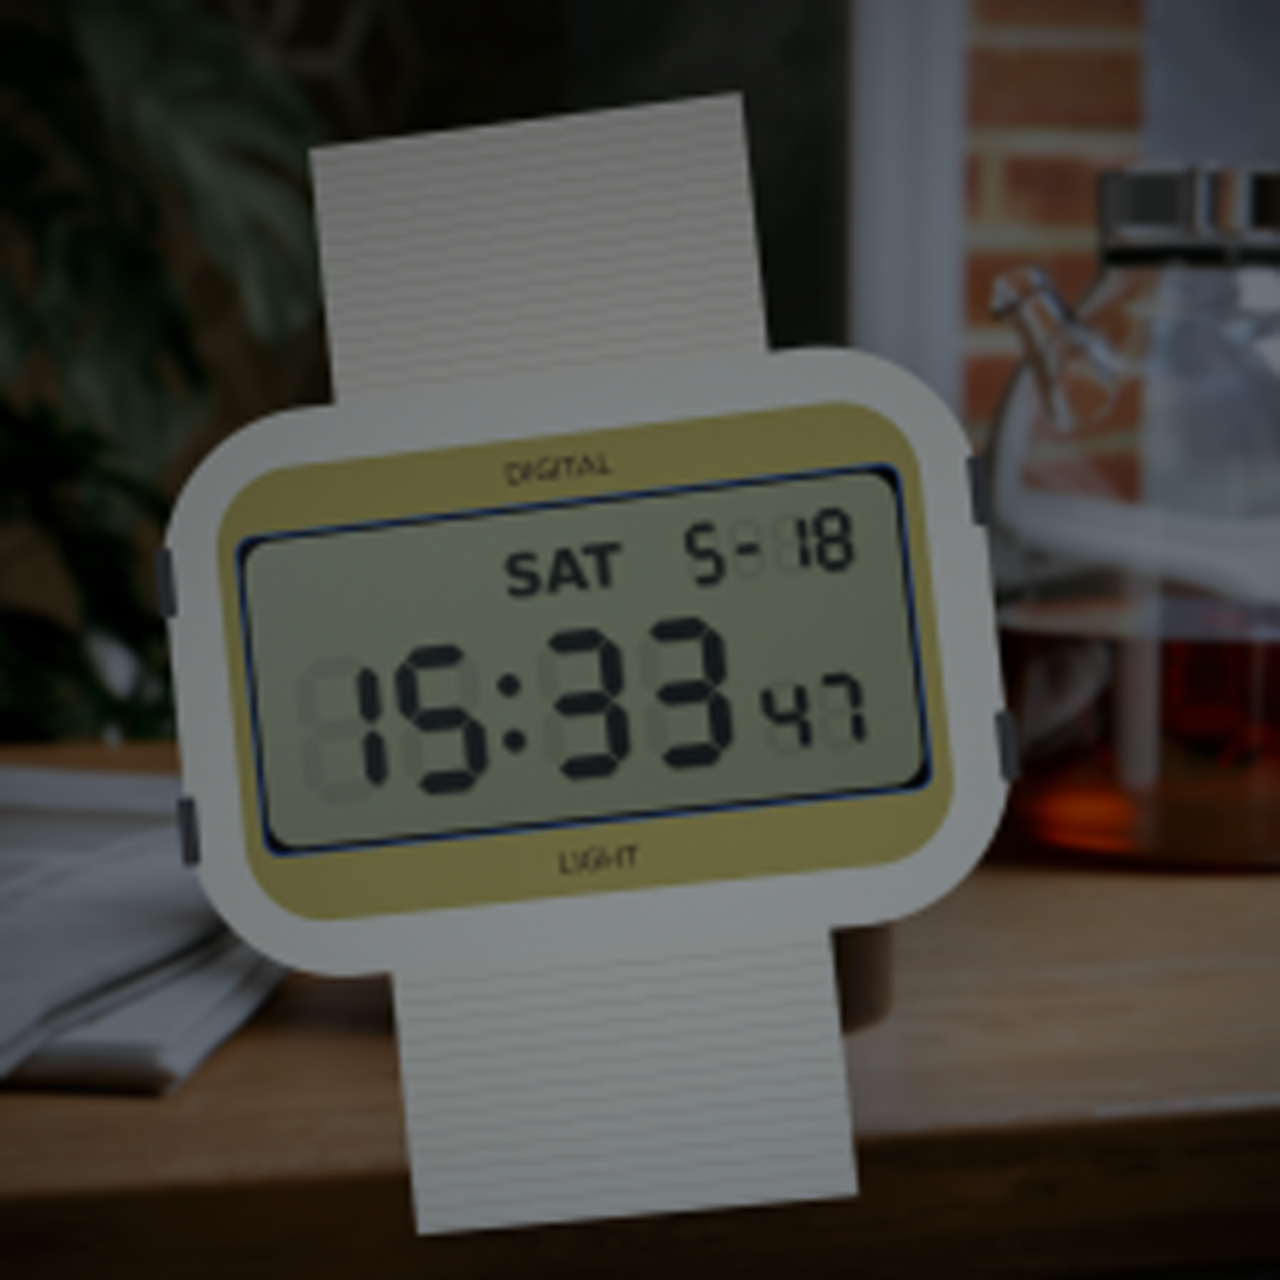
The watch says **15:33:47**
